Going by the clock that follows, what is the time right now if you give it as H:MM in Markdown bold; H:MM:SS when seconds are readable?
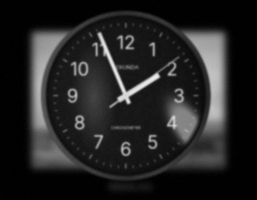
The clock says **1:56:09**
